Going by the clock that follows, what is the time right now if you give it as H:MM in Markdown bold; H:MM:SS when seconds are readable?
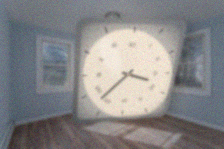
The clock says **3:37**
